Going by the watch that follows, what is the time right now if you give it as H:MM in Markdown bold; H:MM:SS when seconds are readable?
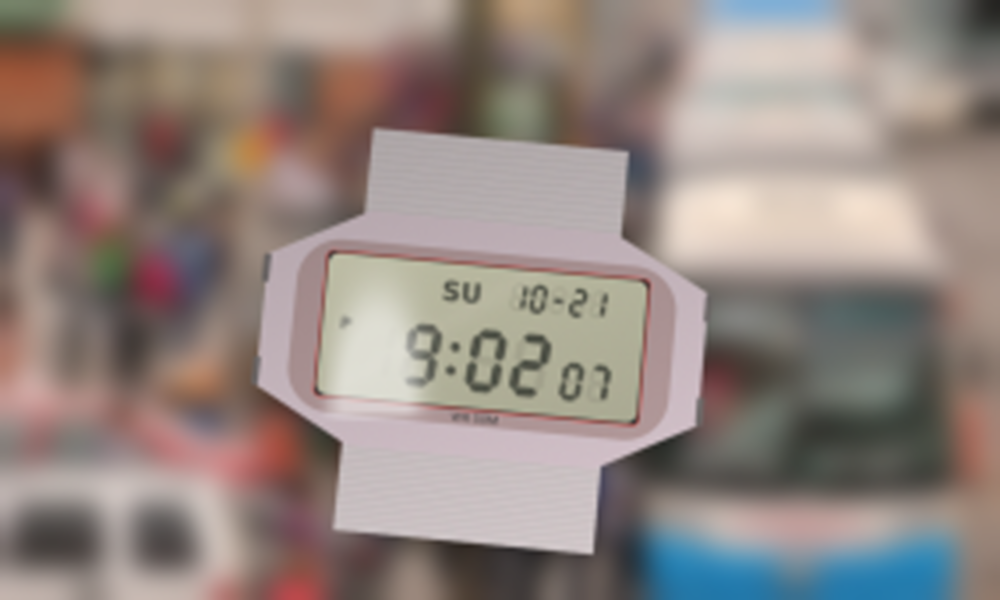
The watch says **9:02:07**
